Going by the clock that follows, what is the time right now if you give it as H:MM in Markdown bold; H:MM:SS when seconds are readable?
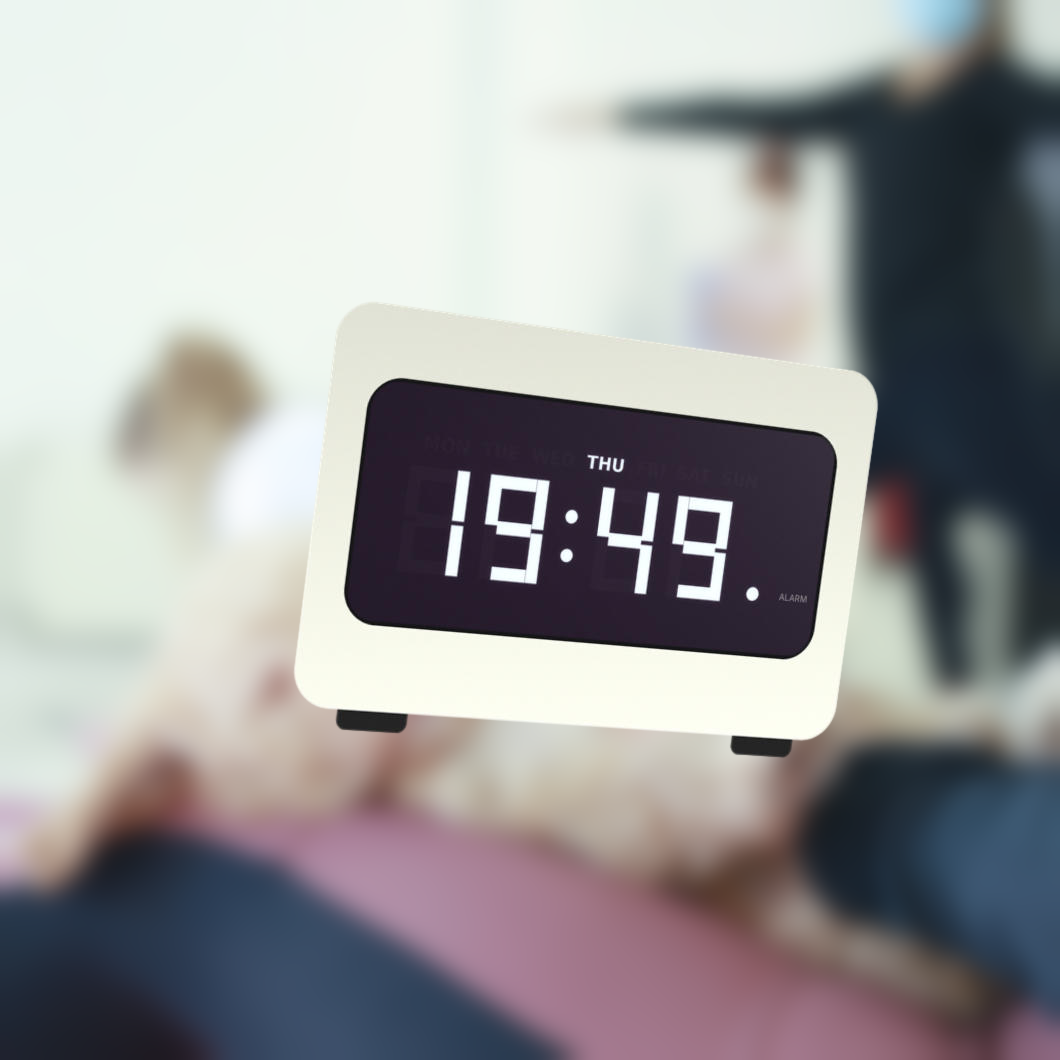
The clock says **19:49**
